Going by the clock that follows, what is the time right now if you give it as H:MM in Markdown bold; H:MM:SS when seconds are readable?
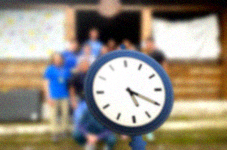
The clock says **5:20**
